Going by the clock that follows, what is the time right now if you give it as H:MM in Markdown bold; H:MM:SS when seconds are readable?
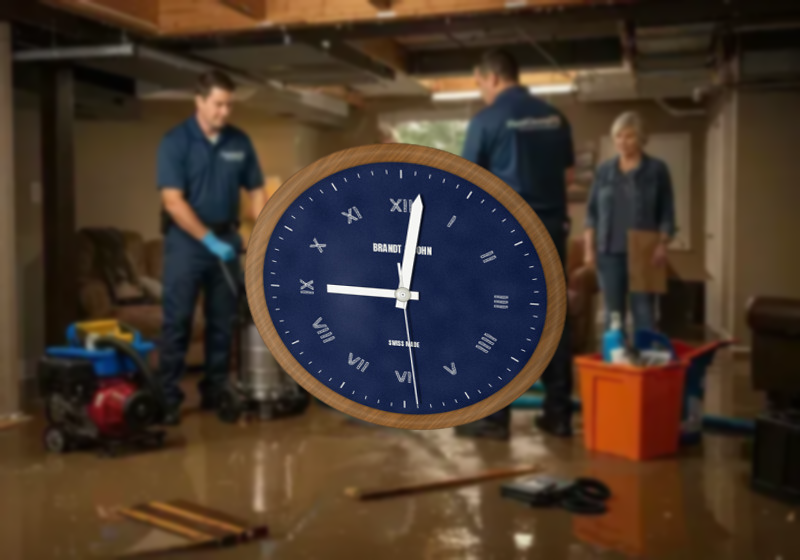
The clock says **9:01:29**
